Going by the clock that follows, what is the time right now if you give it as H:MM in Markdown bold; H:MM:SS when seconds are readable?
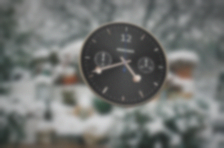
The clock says **4:41**
